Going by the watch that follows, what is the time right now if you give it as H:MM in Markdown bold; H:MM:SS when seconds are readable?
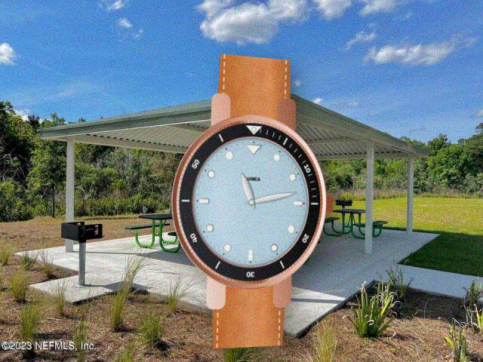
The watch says **11:13**
